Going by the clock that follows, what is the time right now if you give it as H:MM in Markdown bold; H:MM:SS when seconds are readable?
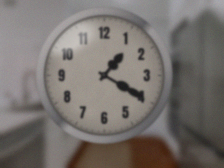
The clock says **1:20**
